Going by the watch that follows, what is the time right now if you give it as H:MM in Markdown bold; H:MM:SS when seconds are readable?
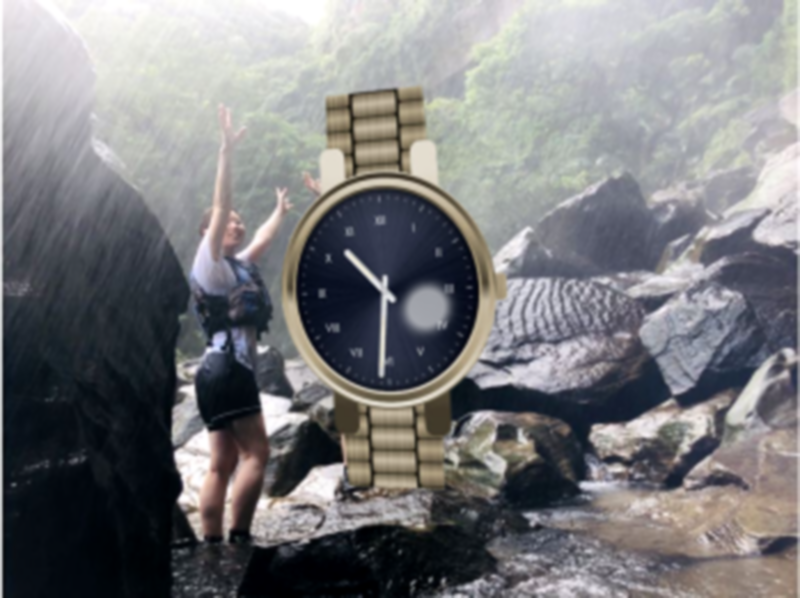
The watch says **10:31**
